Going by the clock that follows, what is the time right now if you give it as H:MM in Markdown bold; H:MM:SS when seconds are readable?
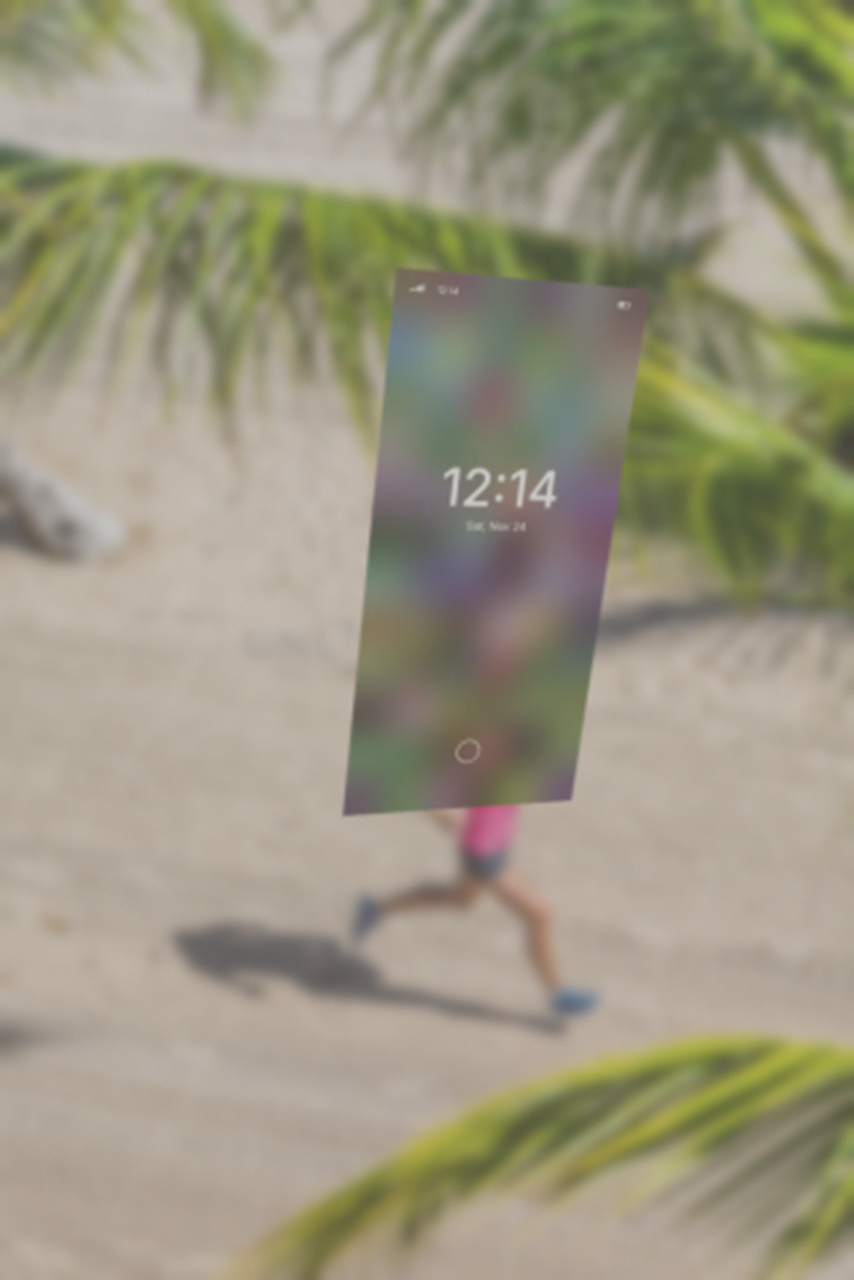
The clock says **12:14**
